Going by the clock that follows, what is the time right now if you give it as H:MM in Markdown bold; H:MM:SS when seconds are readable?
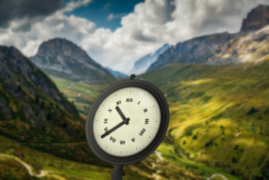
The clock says **10:39**
